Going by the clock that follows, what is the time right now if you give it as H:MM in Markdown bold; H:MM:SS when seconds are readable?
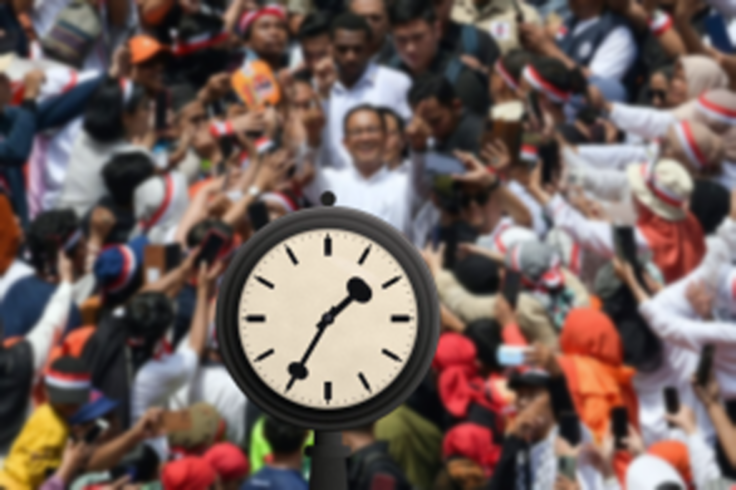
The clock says **1:35**
